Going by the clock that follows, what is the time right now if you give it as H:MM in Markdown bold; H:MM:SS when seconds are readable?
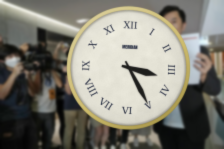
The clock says **3:25**
